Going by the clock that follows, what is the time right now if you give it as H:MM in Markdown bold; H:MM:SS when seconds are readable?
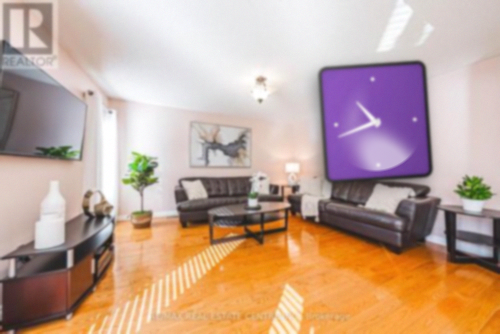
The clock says **10:42**
